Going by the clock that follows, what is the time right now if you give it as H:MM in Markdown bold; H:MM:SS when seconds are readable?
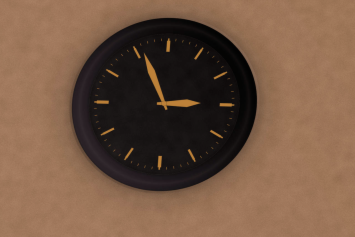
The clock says **2:56**
